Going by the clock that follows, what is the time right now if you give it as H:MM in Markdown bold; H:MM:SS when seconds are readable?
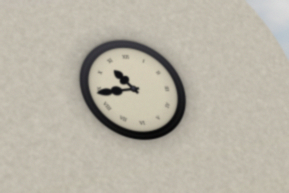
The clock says **10:44**
